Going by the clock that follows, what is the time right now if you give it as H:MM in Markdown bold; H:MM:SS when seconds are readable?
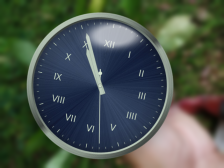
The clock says **10:55:28**
